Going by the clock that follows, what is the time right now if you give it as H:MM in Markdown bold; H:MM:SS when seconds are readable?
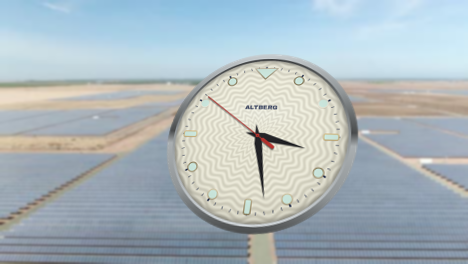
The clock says **3:27:51**
